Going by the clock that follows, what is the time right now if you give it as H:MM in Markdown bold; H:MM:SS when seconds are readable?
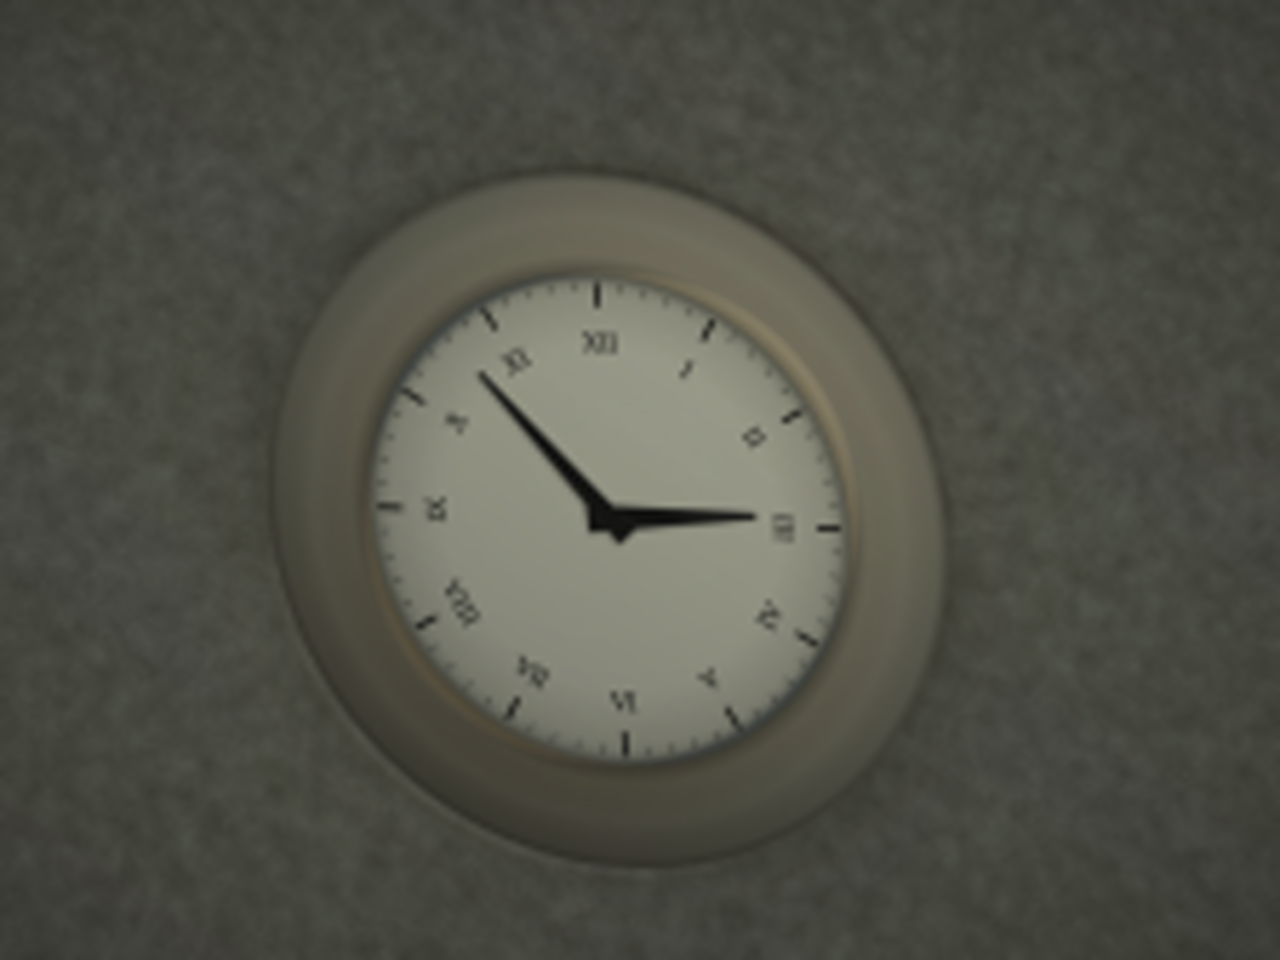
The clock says **2:53**
